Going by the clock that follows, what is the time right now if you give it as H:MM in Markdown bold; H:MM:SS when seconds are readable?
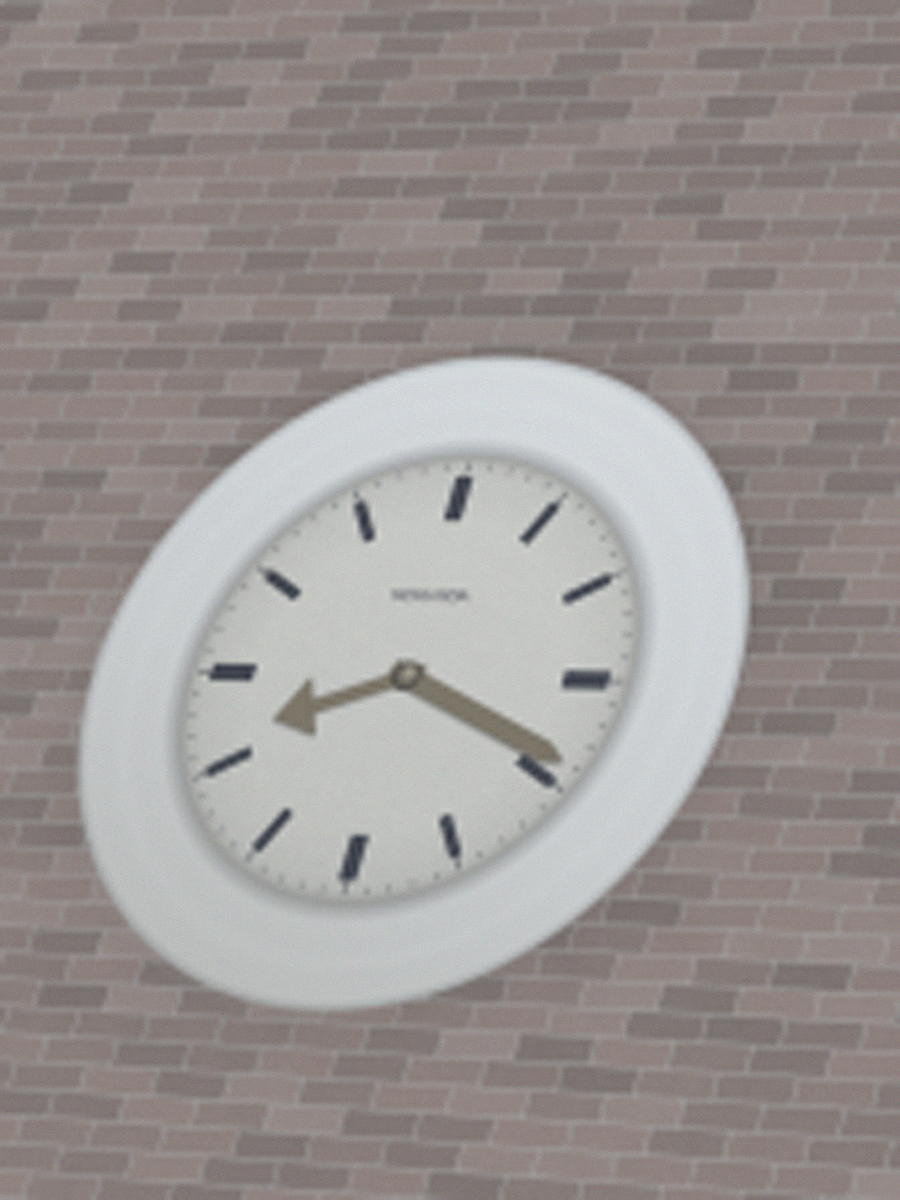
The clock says **8:19**
